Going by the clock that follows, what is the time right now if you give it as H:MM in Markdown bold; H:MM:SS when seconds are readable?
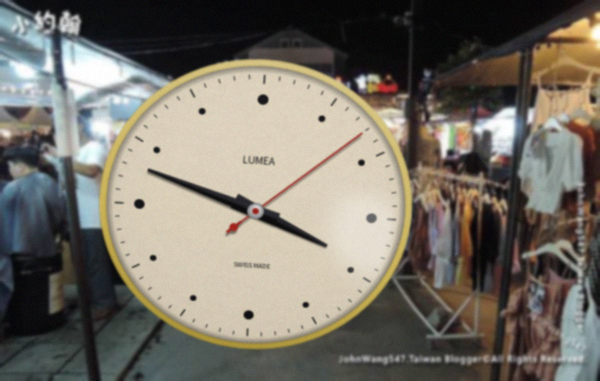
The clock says **3:48:08**
